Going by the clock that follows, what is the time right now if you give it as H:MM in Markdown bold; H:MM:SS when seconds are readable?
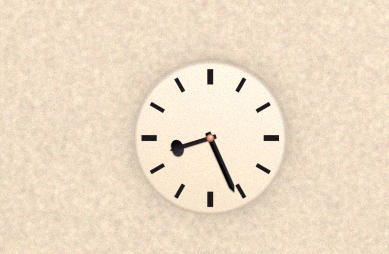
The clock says **8:26**
